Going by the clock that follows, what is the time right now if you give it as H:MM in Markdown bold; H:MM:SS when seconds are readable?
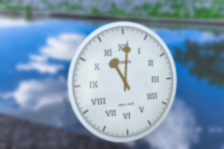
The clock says **11:01**
